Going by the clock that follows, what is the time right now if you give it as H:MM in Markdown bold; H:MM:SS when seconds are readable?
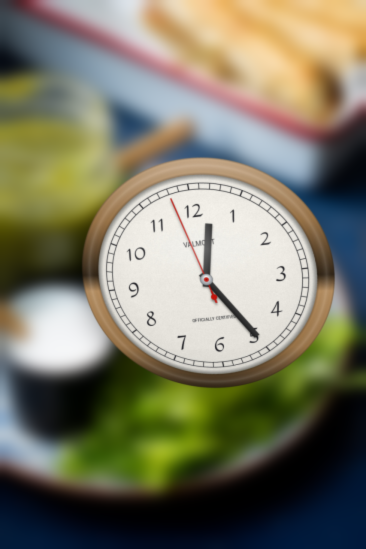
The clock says **12:24:58**
